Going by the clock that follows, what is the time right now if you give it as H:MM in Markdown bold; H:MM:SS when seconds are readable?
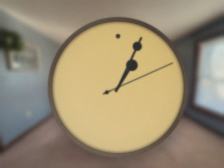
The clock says **1:04:11**
